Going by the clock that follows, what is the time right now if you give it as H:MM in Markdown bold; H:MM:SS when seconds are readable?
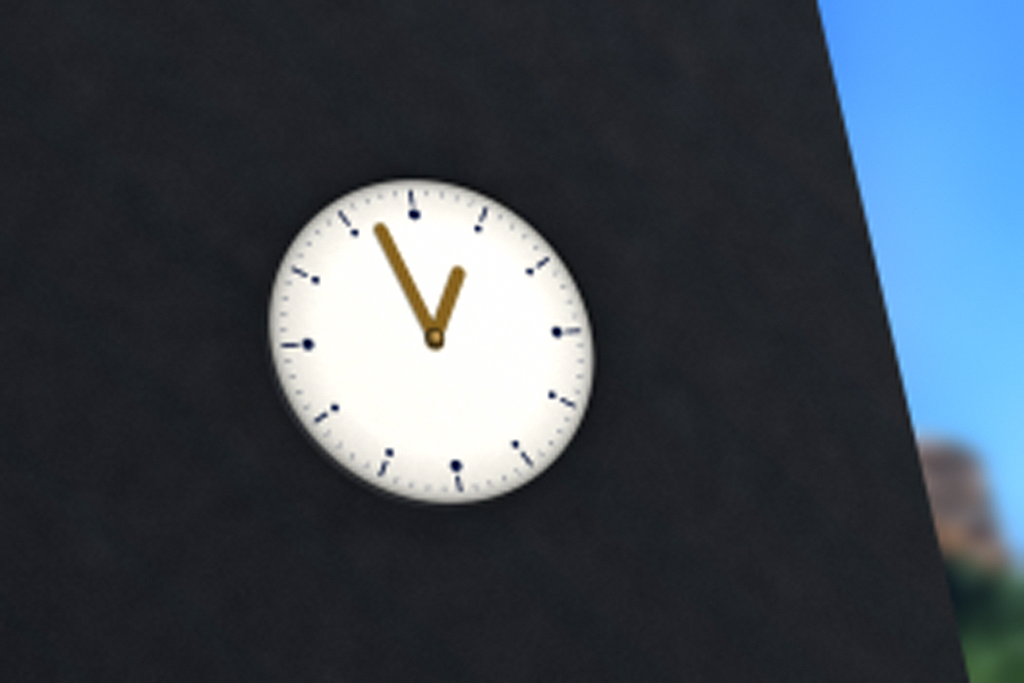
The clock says **12:57**
